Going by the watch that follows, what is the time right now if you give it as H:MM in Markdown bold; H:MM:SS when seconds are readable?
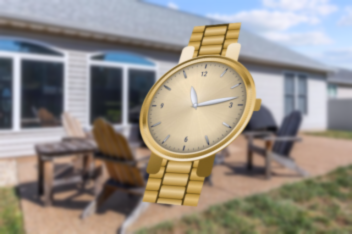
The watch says **11:13**
